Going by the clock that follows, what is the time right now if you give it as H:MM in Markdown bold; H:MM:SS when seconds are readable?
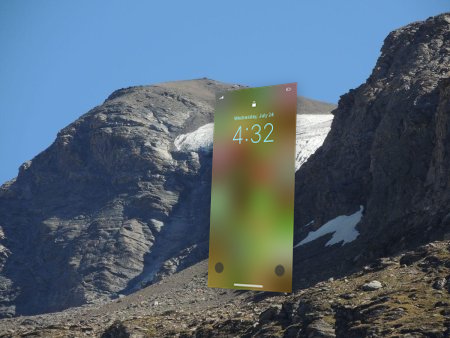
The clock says **4:32**
